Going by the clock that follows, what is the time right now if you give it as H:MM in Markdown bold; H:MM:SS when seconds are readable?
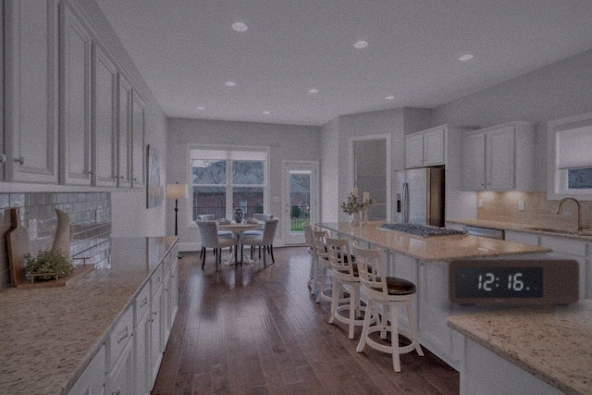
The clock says **12:16**
